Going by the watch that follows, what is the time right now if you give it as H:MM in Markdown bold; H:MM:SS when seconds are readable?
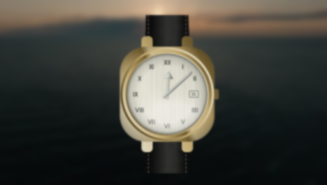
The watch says **12:08**
